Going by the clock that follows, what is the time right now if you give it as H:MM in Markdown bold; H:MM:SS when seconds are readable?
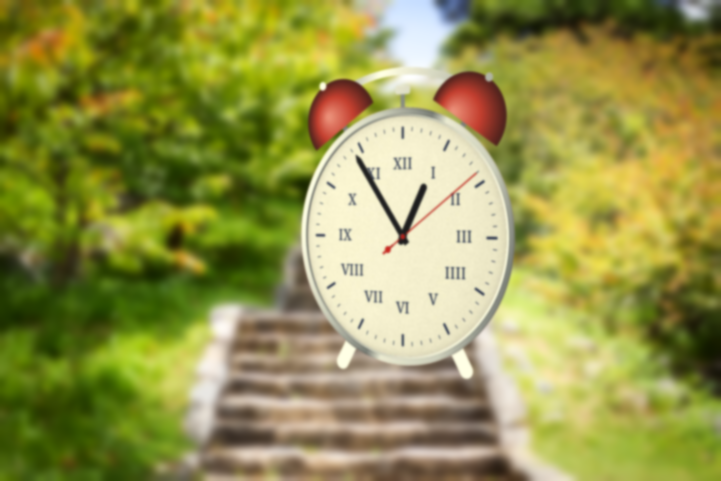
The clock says **12:54:09**
